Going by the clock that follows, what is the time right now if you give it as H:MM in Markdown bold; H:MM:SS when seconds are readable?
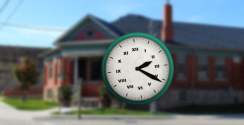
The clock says **2:21**
